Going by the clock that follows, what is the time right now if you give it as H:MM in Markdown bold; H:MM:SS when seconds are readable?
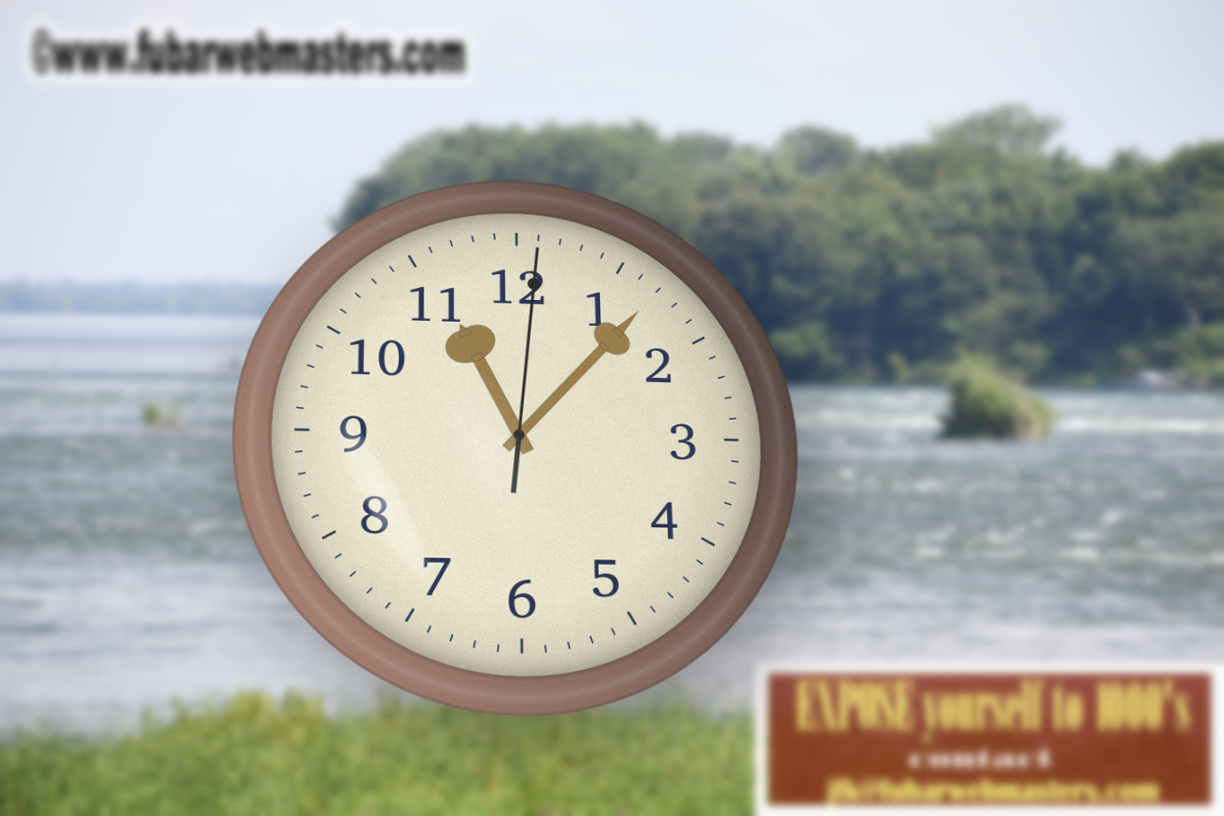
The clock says **11:07:01**
